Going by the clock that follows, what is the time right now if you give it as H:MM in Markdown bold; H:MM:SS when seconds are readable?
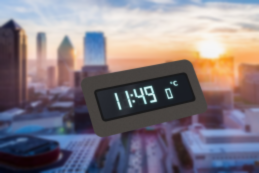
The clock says **11:49**
